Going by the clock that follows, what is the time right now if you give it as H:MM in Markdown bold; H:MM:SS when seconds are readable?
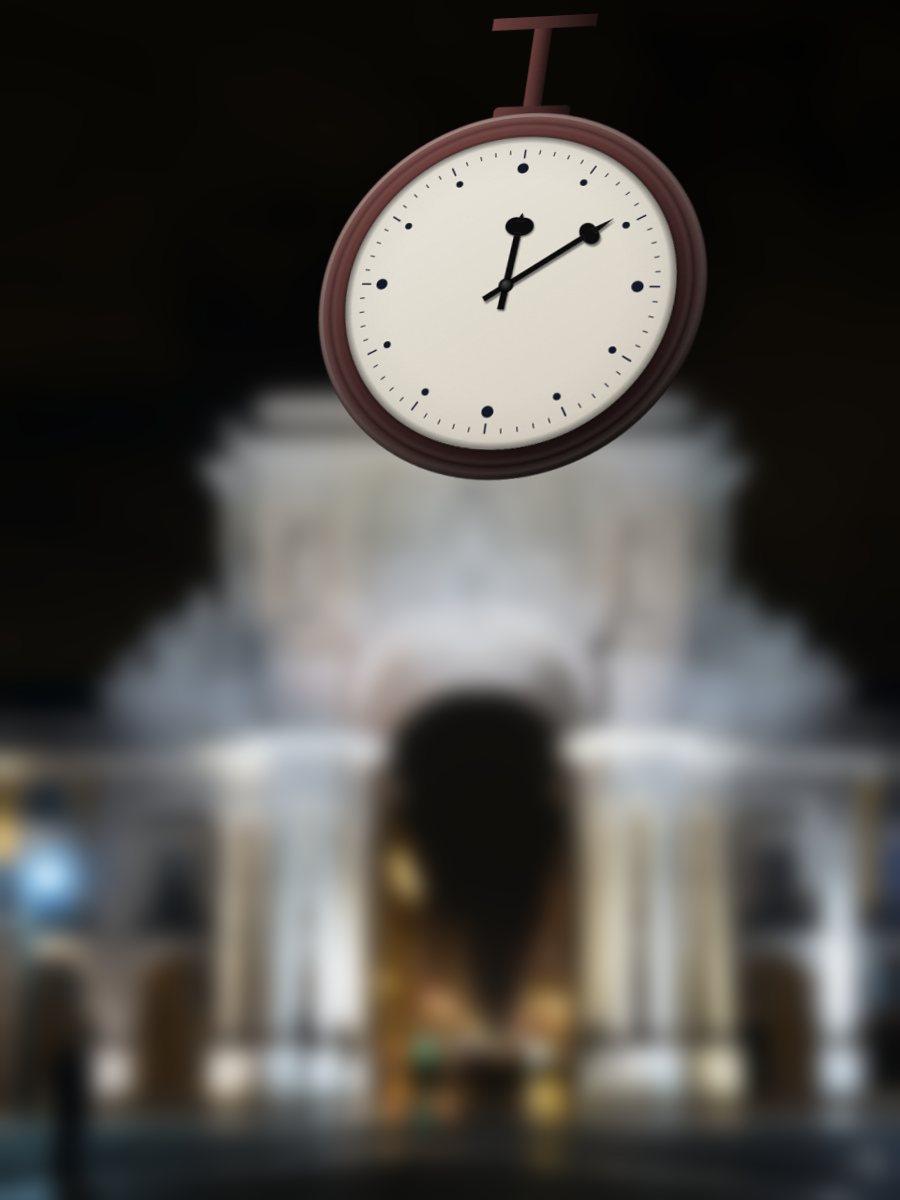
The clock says **12:09**
